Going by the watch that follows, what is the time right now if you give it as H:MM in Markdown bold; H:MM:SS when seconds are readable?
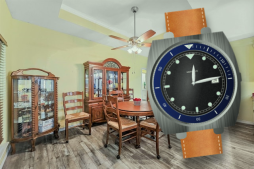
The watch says **12:14**
